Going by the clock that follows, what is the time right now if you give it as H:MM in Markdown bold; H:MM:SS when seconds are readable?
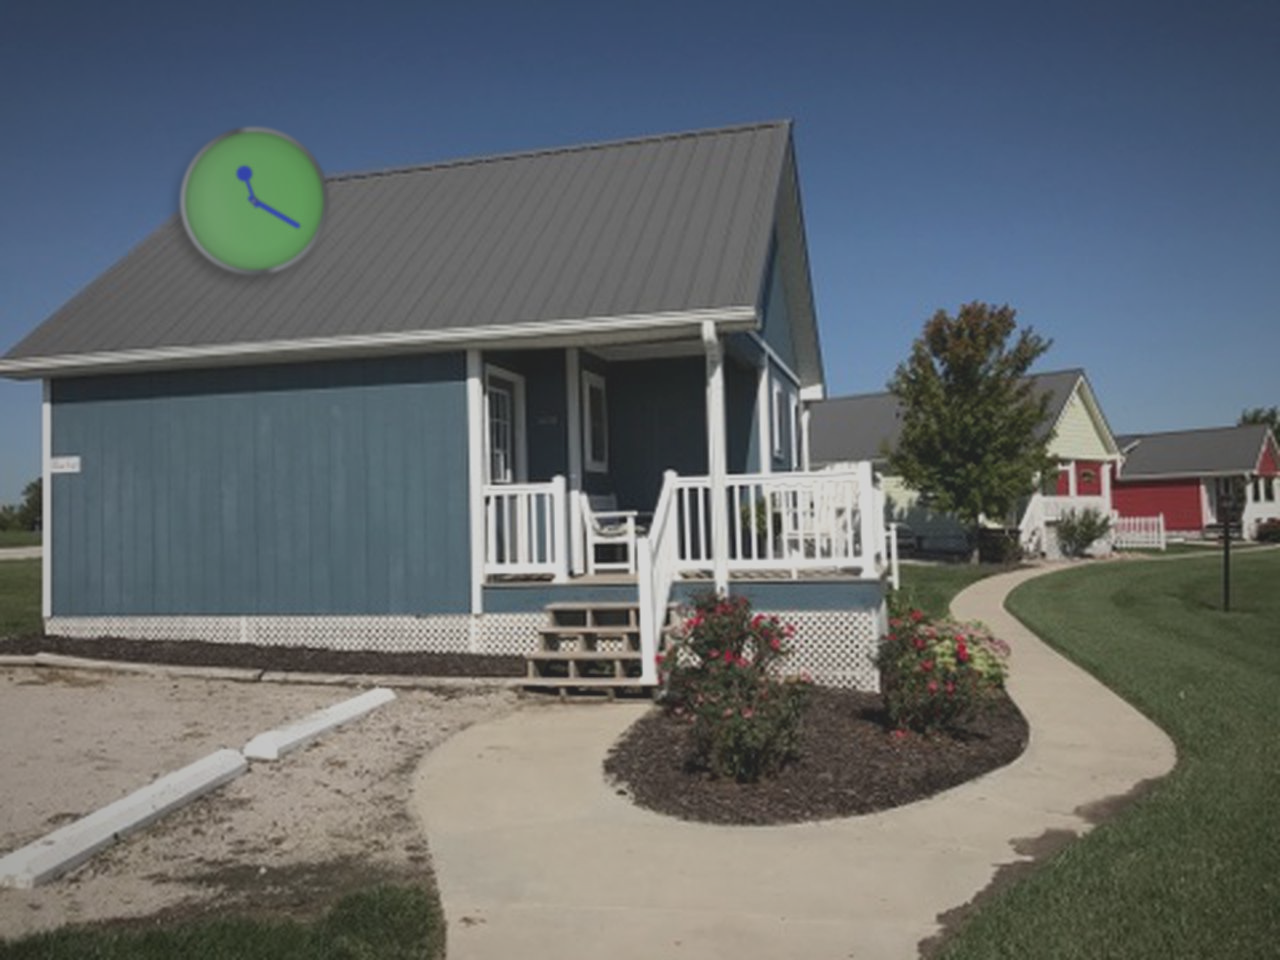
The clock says **11:20**
